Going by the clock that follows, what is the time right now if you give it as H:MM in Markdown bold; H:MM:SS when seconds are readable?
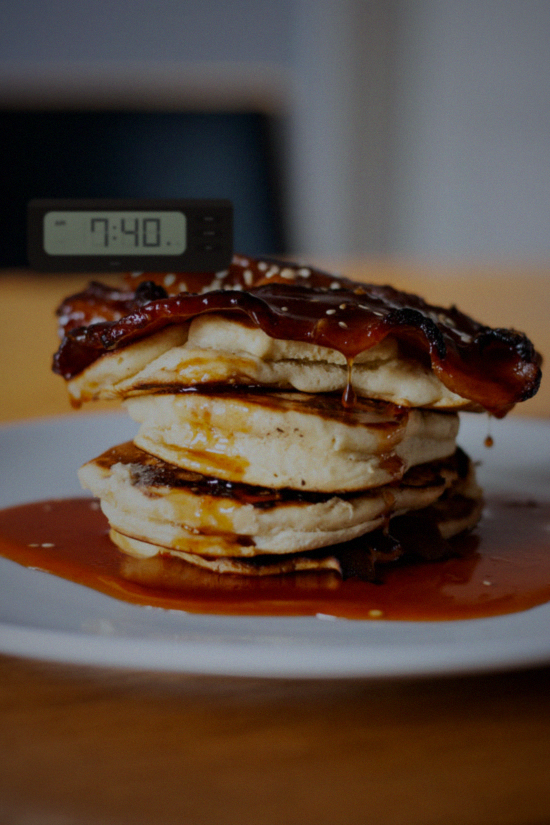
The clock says **7:40**
